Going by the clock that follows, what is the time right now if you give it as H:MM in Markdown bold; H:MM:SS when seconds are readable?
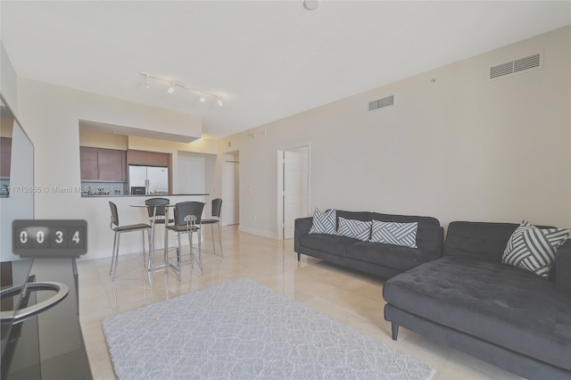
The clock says **0:34**
